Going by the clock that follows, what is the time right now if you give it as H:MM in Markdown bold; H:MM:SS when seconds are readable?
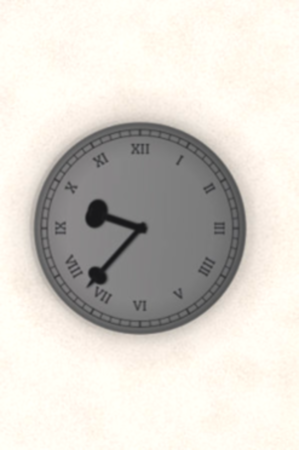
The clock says **9:37**
